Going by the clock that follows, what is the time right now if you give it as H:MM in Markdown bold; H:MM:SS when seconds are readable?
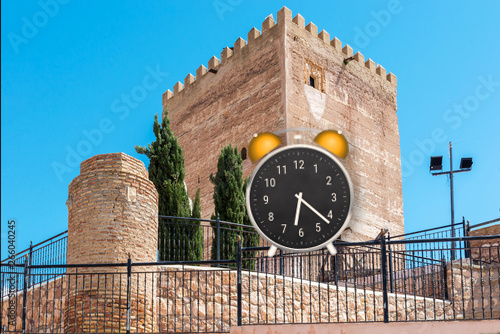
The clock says **6:22**
